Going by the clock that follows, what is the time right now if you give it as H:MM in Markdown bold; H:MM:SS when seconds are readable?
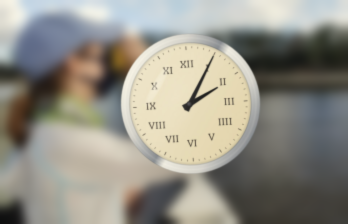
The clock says **2:05**
